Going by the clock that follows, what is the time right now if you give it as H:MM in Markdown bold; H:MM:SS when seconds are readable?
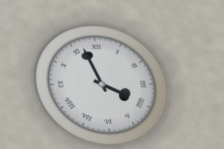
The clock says **3:57**
